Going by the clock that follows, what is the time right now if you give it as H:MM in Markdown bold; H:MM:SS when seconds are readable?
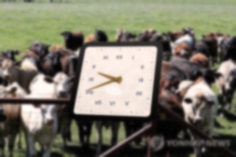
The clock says **9:41**
